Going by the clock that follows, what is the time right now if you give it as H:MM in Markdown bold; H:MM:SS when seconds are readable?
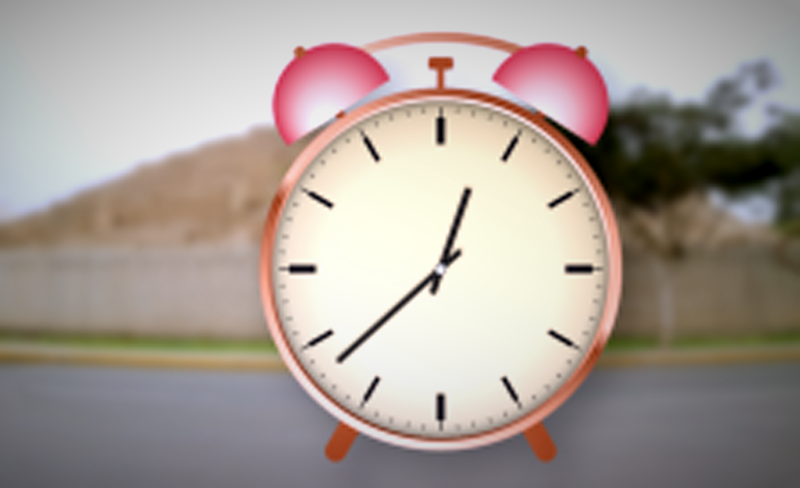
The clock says **12:38**
